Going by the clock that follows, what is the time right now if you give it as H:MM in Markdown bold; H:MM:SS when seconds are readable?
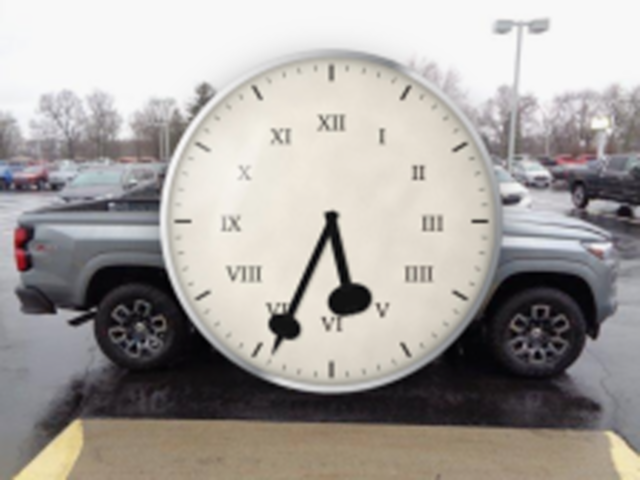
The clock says **5:34**
